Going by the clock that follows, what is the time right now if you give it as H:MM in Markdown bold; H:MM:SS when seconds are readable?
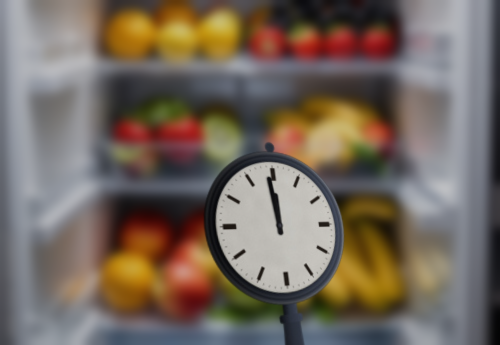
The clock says **11:59**
